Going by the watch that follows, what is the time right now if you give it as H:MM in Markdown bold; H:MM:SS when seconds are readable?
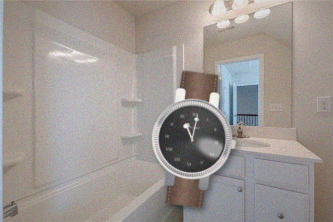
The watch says **11:01**
